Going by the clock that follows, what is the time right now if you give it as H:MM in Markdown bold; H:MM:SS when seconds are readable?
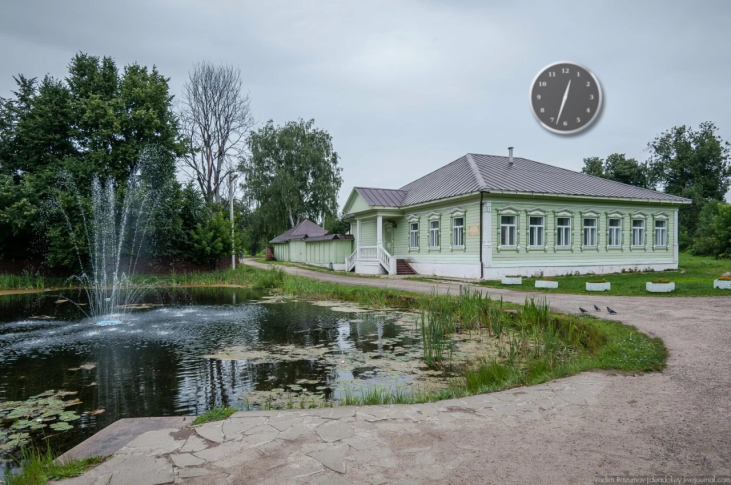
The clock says **12:33**
